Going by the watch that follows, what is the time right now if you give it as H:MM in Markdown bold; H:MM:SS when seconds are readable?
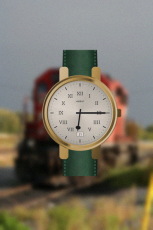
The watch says **6:15**
